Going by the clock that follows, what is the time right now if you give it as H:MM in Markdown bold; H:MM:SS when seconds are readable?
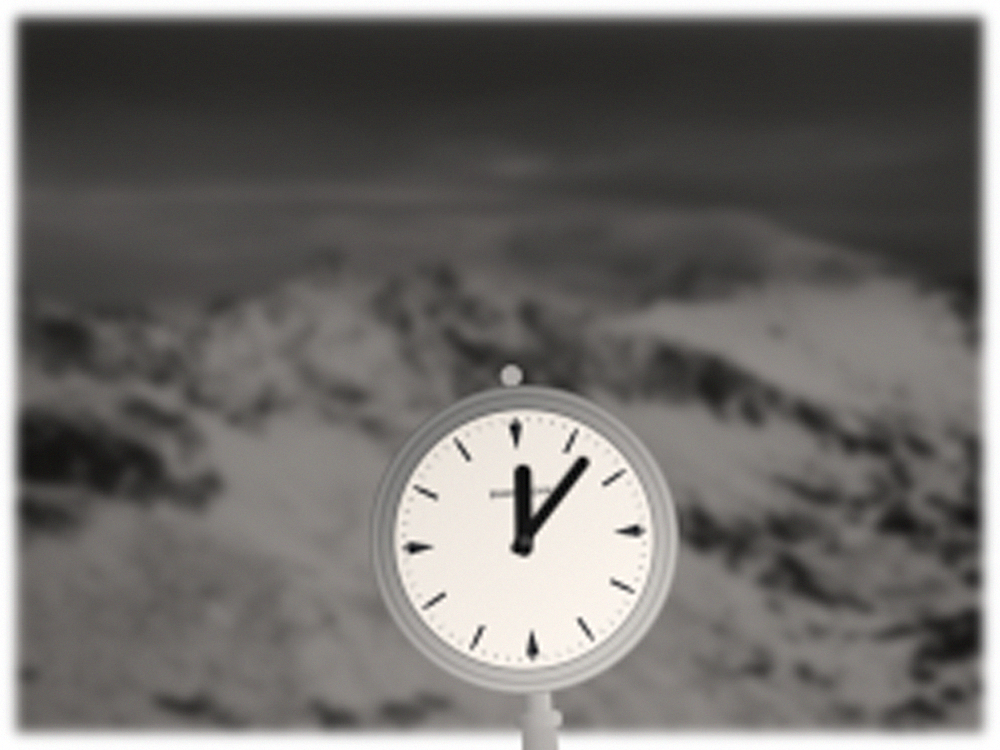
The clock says **12:07**
